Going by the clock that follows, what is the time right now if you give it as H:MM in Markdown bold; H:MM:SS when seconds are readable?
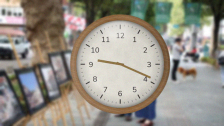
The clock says **9:19**
